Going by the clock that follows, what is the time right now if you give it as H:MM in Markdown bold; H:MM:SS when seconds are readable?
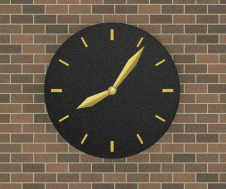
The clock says **8:06**
